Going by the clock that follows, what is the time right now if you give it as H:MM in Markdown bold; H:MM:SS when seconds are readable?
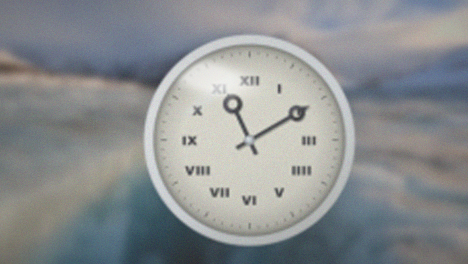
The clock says **11:10**
